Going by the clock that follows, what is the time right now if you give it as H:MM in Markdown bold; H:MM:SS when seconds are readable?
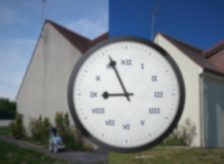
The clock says **8:56**
